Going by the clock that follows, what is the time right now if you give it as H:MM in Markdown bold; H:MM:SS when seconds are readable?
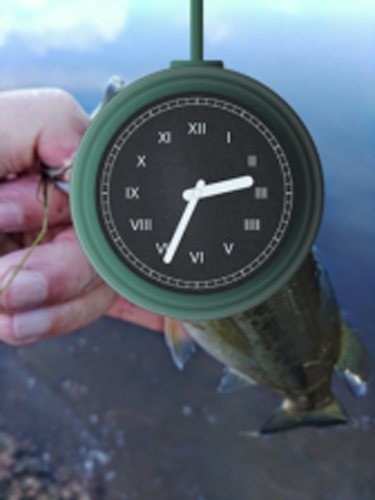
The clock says **2:34**
